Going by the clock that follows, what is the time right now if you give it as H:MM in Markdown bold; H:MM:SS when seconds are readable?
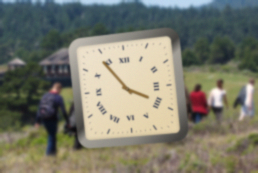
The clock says **3:54**
